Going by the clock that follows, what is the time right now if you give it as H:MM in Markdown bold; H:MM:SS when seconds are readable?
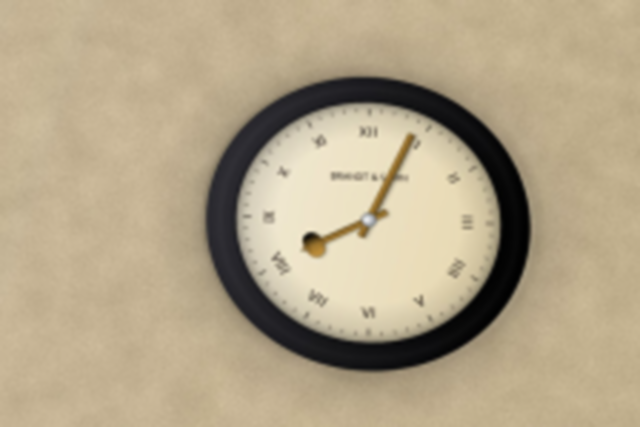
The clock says **8:04**
